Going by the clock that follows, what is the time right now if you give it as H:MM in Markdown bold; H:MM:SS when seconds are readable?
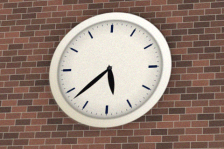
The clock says **5:38**
